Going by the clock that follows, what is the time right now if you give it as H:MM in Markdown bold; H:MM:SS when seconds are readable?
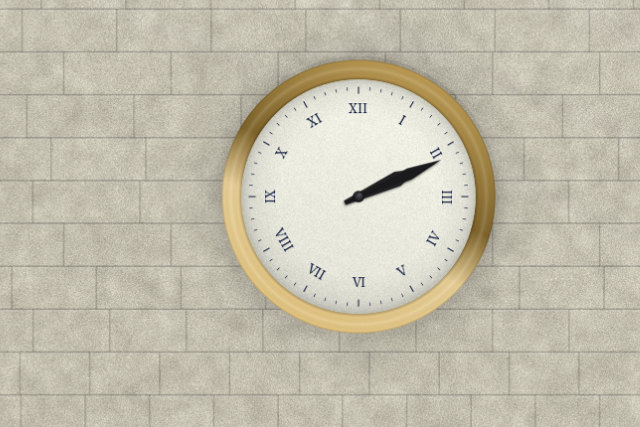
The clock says **2:11**
